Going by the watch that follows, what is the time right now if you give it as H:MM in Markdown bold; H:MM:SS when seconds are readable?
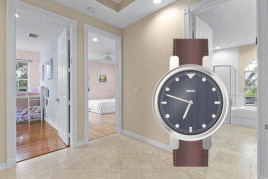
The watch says **6:48**
